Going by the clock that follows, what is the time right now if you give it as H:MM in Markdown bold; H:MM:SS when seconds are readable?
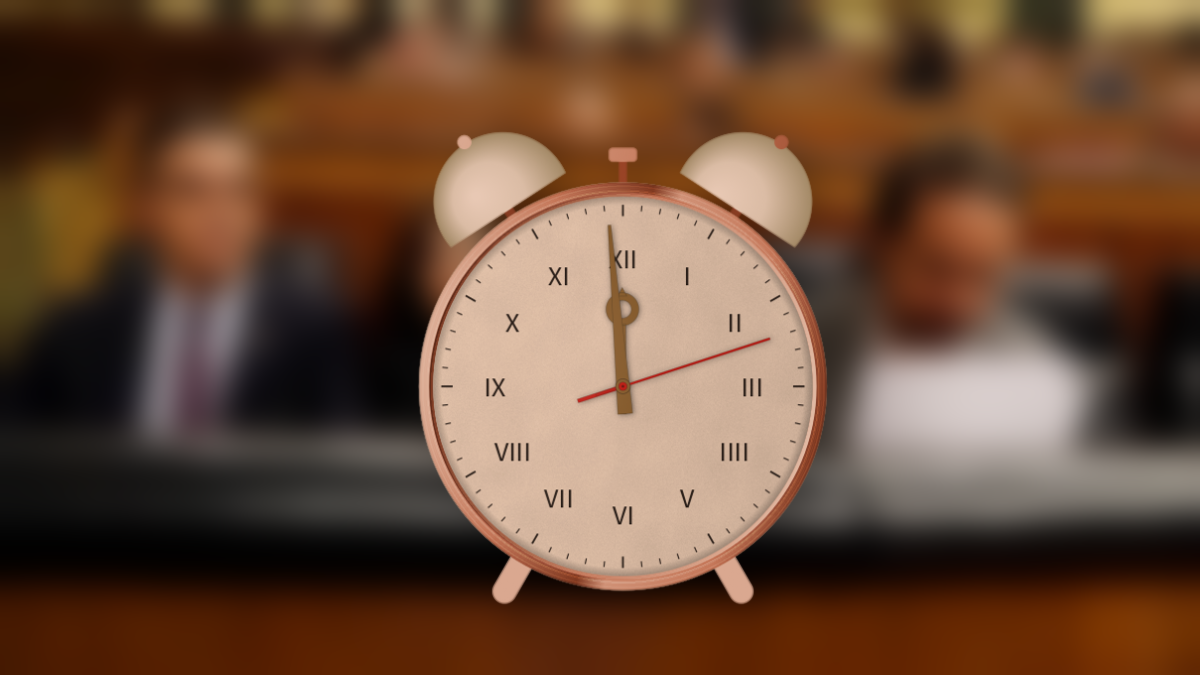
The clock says **11:59:12**
